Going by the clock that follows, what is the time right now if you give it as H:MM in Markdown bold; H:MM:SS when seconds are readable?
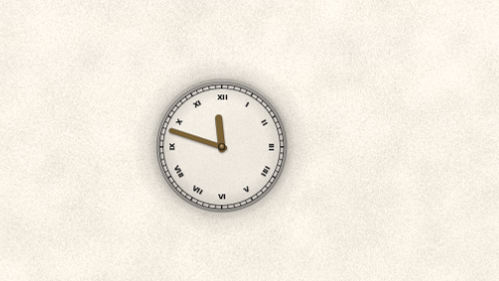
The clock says **11:48**
